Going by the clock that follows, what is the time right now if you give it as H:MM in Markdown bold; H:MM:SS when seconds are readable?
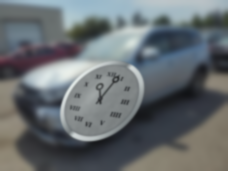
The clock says **11:03**
